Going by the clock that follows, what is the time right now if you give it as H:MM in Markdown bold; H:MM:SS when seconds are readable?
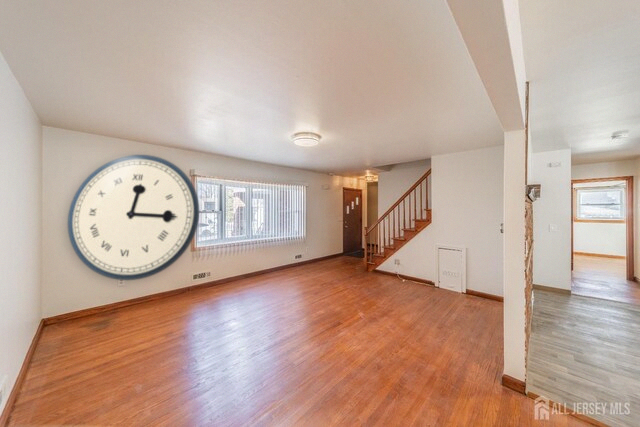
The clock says **12:15**
